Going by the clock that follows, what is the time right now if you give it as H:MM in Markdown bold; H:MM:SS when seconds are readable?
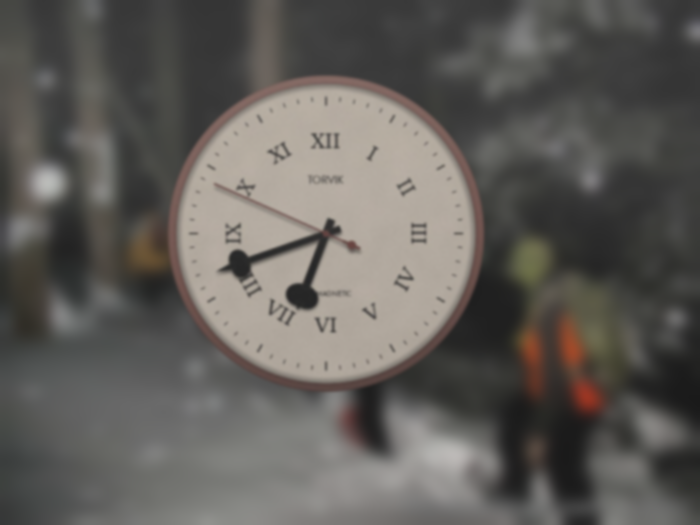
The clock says **6:41:49**
